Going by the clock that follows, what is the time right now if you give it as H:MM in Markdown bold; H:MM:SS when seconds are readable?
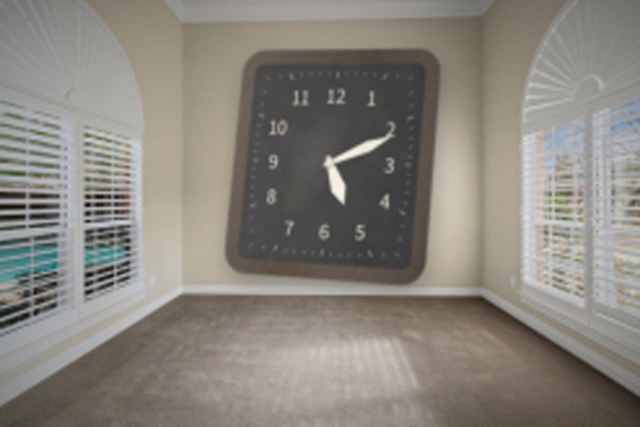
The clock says **5:11**
